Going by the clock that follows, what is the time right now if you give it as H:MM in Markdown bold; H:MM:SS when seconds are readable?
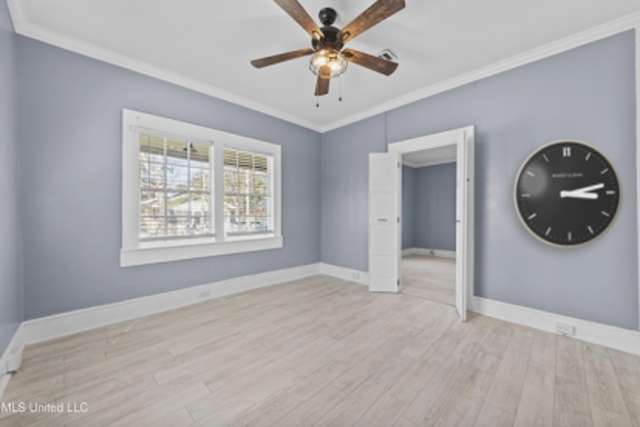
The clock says **3:13**
